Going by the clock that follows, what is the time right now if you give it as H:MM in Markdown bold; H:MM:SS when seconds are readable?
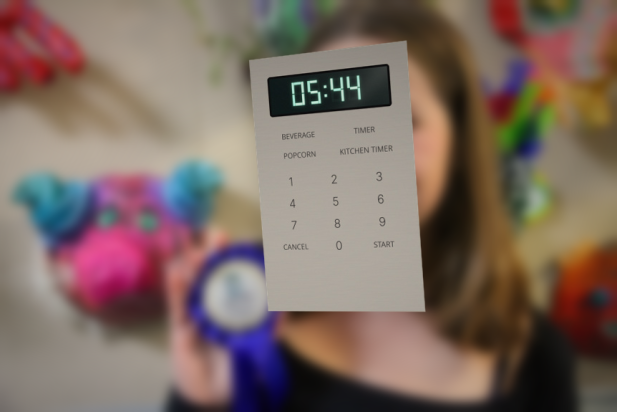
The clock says **5:44**
